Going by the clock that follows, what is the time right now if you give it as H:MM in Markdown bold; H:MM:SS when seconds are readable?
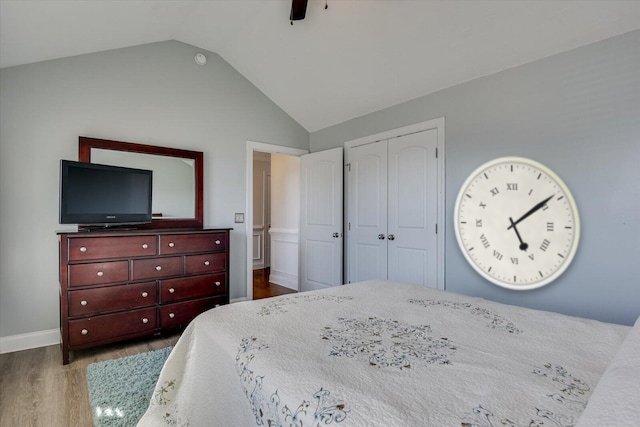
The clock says **5:09**
